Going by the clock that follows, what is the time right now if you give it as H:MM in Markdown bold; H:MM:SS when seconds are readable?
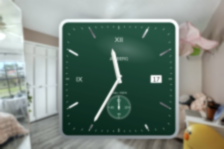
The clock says **11:35**
